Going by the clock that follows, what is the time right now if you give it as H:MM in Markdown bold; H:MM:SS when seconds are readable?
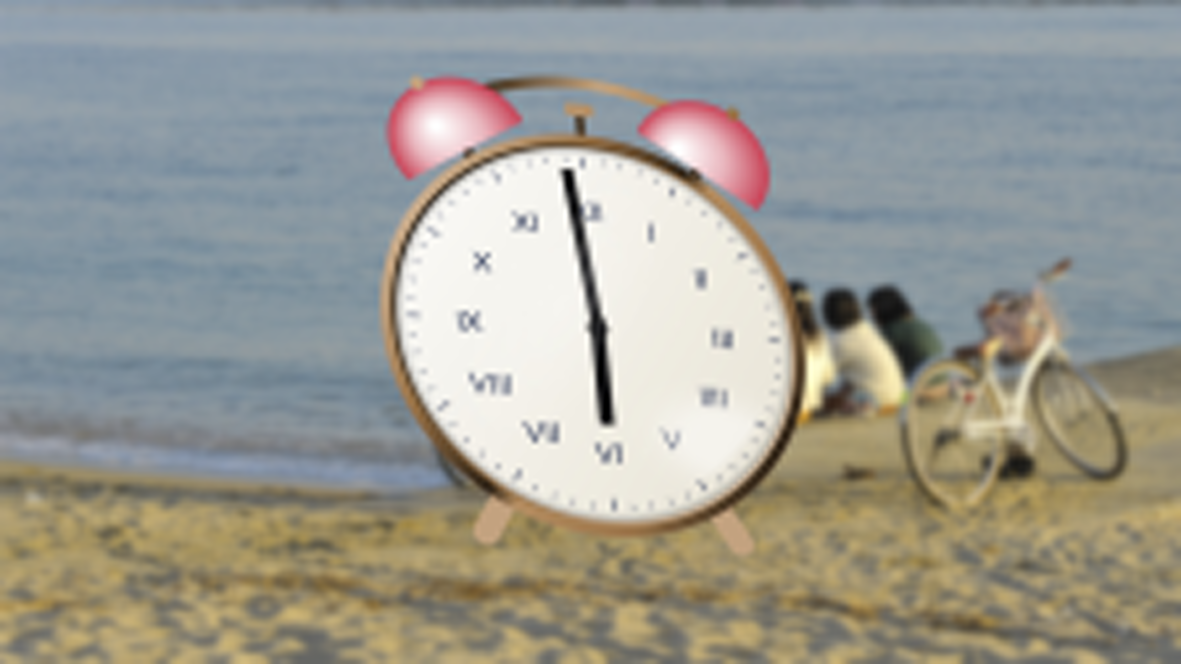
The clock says **5:59**
